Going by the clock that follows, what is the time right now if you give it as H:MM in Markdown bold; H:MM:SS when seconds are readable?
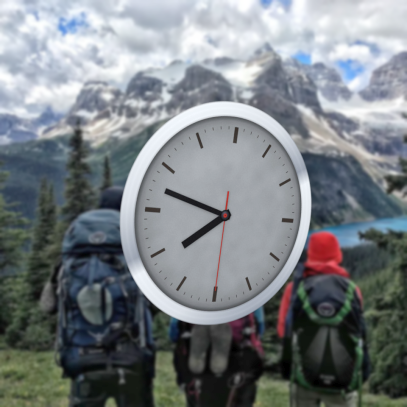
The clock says **7:47:30**
